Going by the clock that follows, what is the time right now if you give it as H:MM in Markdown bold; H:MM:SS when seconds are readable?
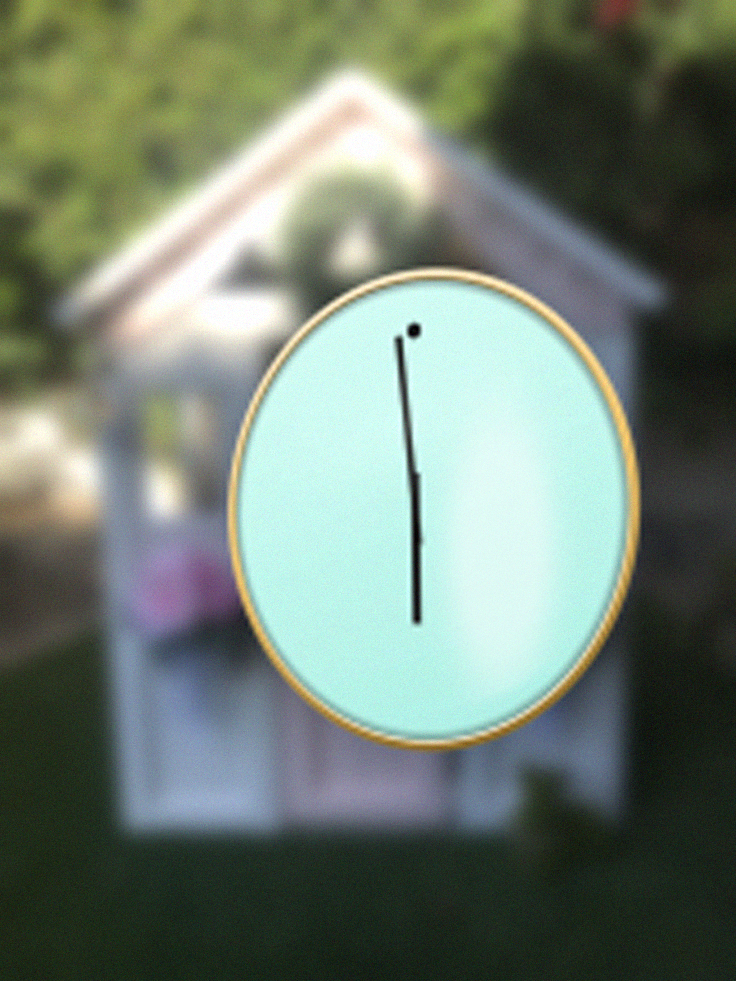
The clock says **5:59**
